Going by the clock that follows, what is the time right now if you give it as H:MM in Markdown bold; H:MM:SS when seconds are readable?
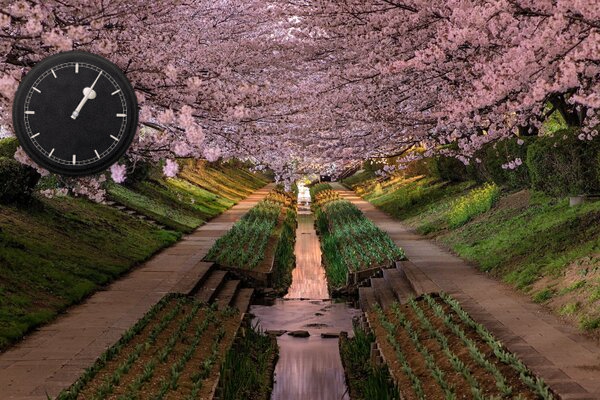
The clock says **1:05**
